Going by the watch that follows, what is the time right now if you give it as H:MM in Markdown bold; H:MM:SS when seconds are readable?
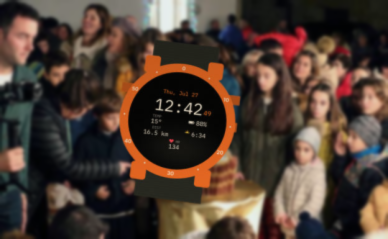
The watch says **12:42**
